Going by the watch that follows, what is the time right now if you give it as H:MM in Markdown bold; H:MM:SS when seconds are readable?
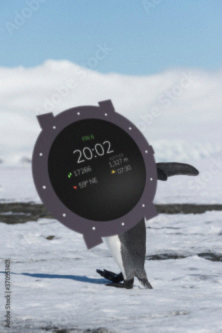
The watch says **20:02**
